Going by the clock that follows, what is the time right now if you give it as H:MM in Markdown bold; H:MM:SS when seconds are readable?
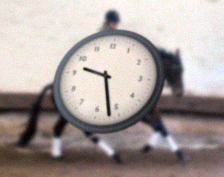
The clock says **9:27**
